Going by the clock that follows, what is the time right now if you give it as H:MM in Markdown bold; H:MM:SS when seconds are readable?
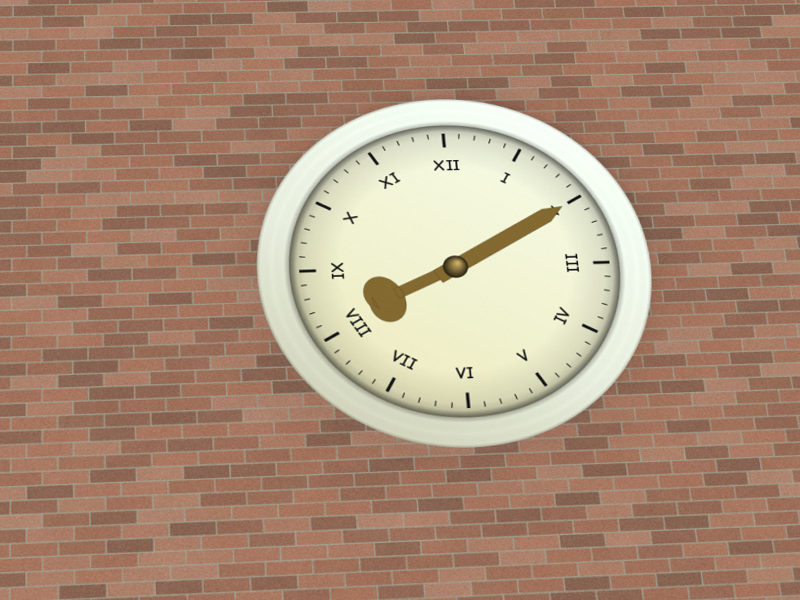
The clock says **8:10**
